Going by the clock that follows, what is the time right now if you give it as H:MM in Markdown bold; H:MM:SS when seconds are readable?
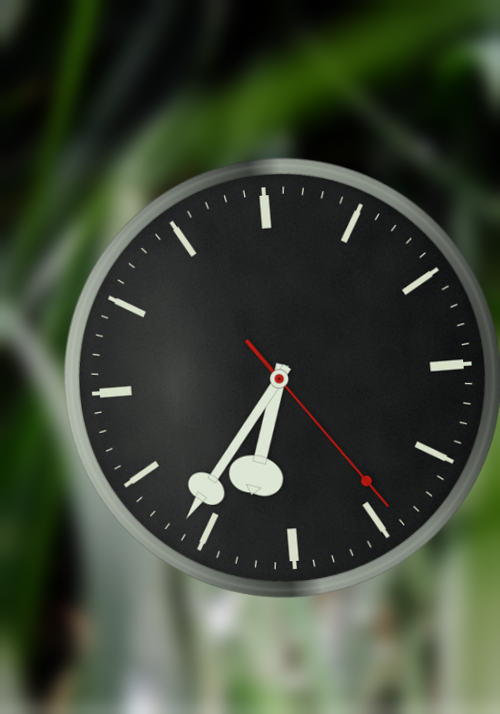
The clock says **6:36:24**
